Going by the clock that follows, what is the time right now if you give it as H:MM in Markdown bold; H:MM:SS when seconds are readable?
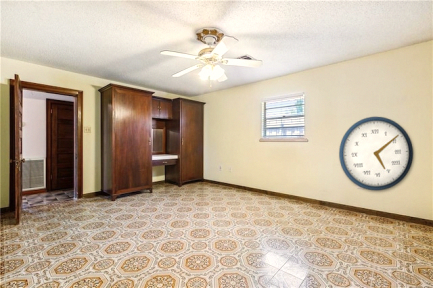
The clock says **5:09**
